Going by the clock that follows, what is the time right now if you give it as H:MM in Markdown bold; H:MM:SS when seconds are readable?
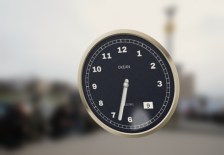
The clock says **6:33**
